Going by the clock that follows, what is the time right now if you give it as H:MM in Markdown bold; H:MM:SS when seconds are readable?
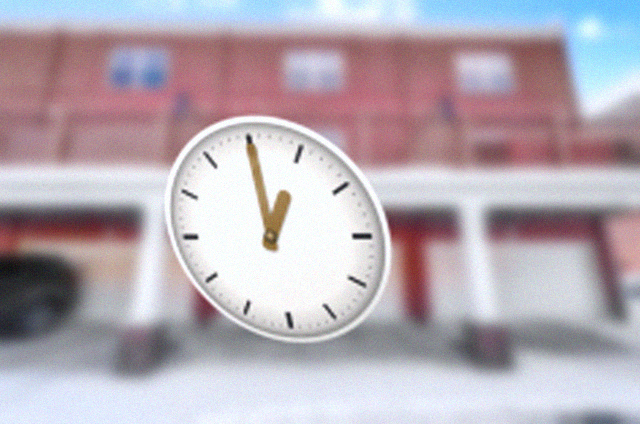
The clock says **1:00**
